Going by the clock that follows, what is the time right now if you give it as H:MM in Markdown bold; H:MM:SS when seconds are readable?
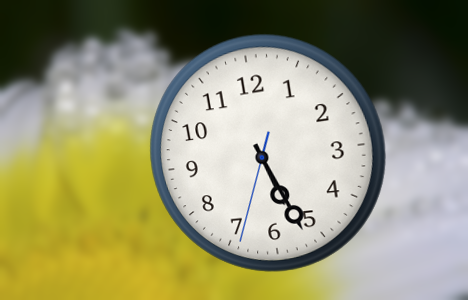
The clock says **5:26:34**
